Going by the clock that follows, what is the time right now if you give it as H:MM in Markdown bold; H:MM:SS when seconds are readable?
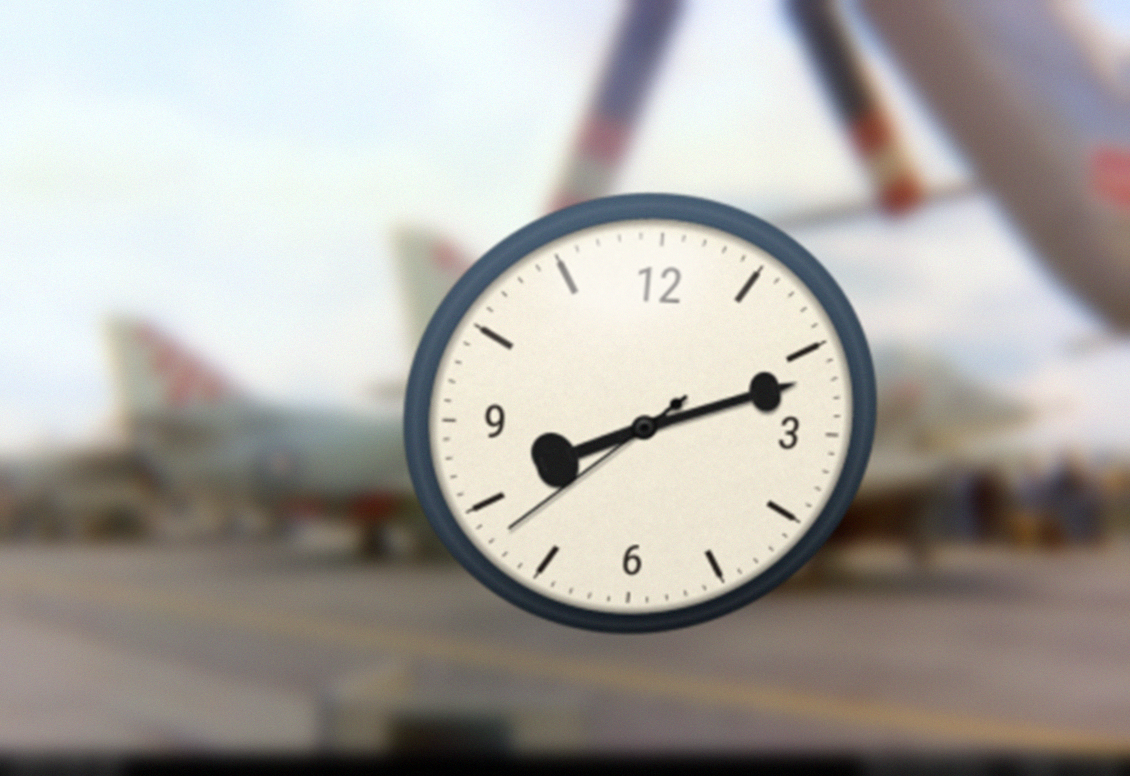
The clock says **8:11:38**
